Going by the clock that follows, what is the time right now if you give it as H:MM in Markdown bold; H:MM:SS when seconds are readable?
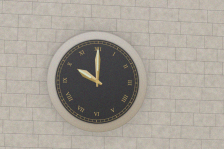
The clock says **10:00**
